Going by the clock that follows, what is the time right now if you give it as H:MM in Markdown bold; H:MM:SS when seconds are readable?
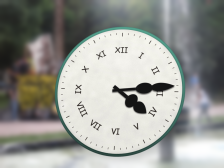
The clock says **4:14**
